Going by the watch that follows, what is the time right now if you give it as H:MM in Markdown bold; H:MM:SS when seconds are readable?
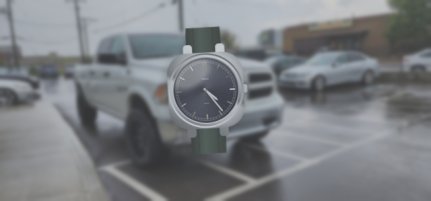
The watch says **4:24**
